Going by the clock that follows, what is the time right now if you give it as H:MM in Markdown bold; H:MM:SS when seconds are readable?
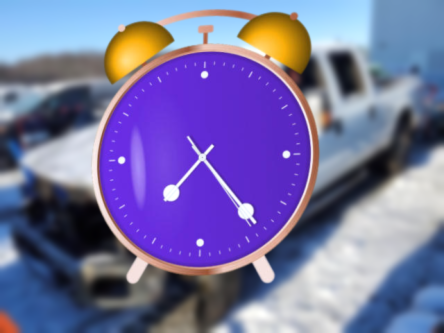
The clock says **7:23:24**
